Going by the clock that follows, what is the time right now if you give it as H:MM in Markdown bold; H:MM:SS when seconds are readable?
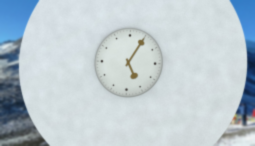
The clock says **5:05**
